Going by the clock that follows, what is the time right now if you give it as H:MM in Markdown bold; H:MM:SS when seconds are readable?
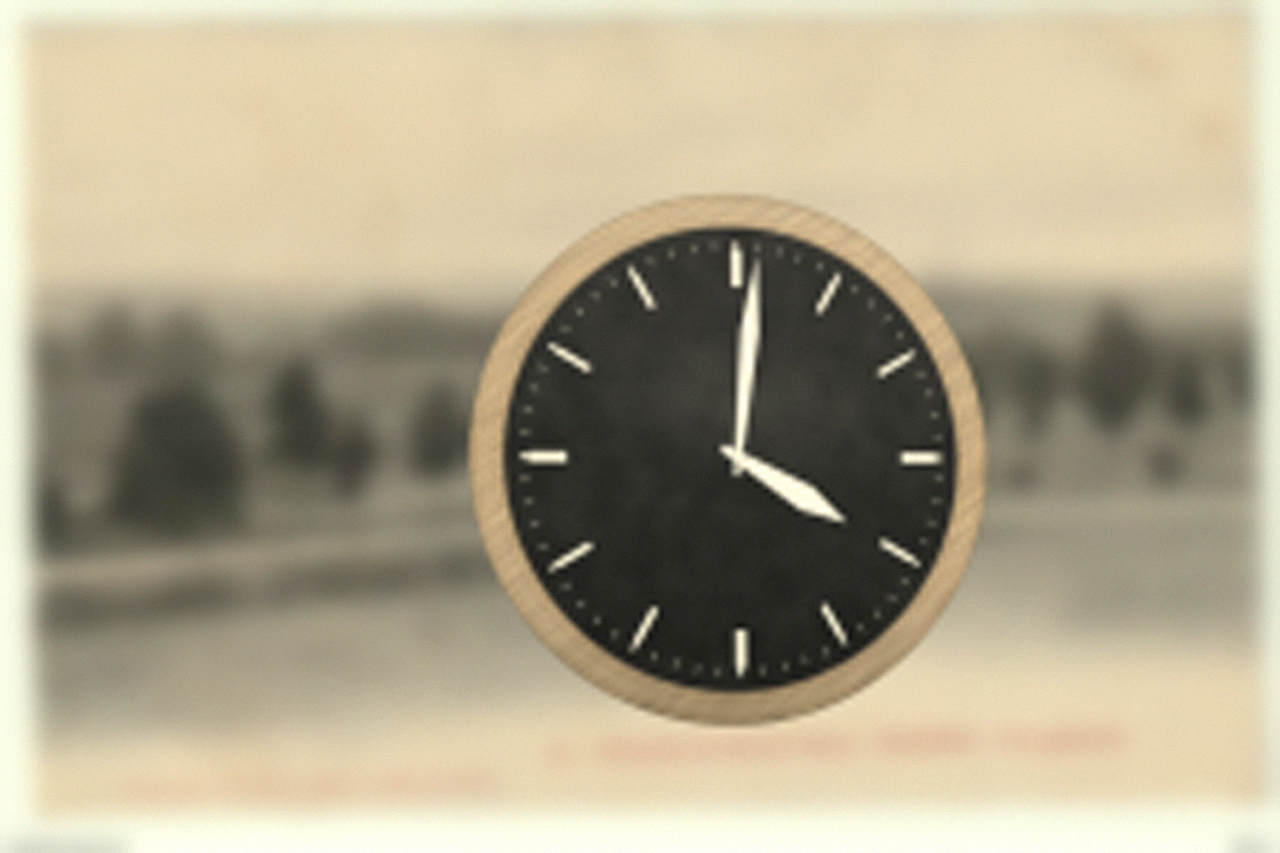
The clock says **4:01**
